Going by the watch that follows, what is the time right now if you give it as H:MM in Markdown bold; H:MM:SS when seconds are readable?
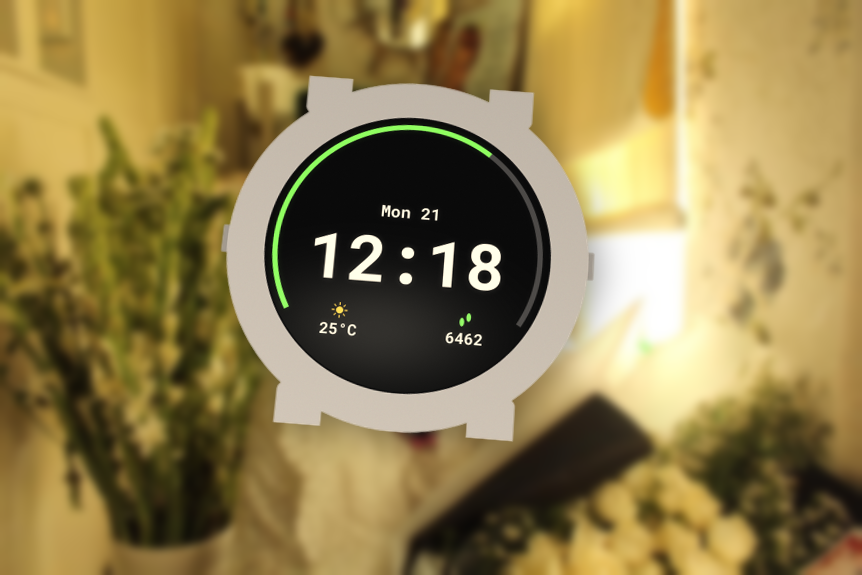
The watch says **12:18**
